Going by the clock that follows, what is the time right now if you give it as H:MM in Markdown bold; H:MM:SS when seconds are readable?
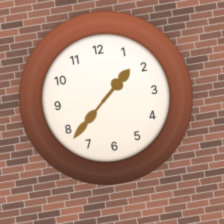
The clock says **1:38**
